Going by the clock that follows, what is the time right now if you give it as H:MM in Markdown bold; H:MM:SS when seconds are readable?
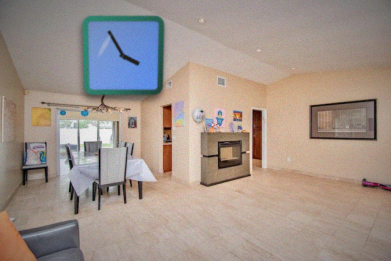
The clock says **3:55**
